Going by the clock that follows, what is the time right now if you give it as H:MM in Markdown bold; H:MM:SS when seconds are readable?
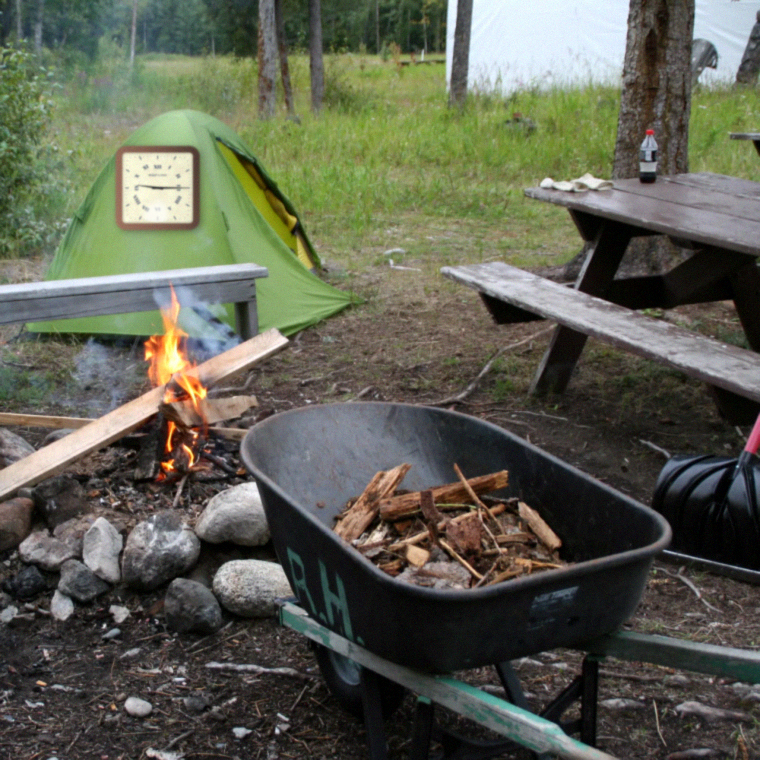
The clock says **9:15**
